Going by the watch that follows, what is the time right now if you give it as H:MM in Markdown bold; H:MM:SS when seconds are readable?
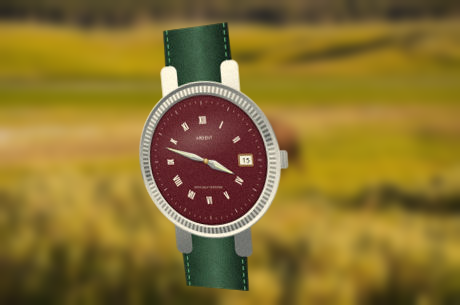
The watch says **3:48**
